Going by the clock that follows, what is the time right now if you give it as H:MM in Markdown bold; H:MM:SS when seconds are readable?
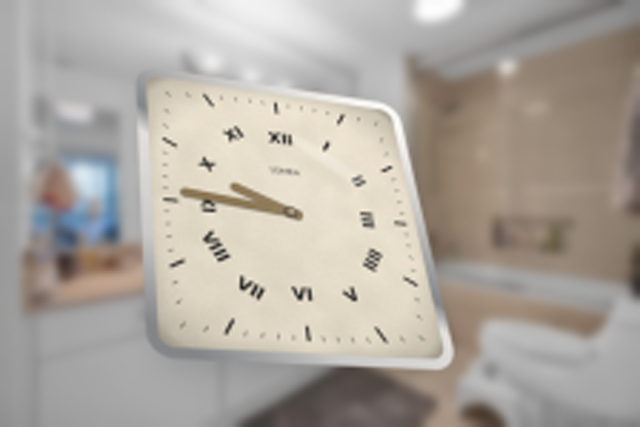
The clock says **9:46**
